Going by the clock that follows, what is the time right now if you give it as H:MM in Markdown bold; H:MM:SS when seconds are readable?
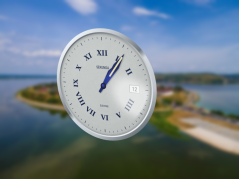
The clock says **1:06**
